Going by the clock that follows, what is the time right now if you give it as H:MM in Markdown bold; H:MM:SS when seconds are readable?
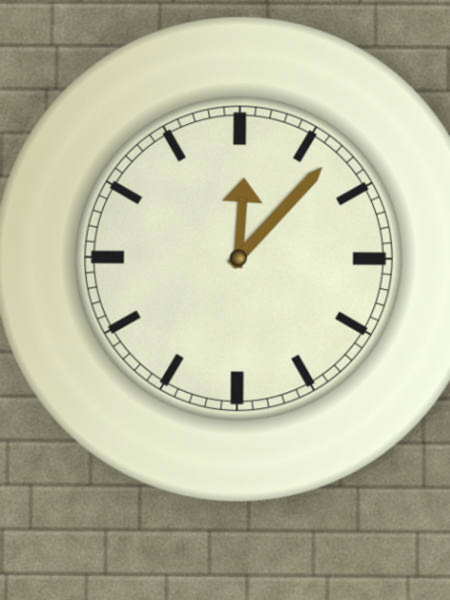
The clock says **12:07**
